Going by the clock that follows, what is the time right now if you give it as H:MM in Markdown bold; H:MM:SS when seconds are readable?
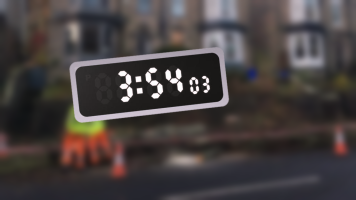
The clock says **3:54:03**
